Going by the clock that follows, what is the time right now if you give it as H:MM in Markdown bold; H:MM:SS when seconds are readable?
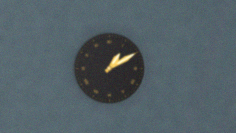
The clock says **1:10**
